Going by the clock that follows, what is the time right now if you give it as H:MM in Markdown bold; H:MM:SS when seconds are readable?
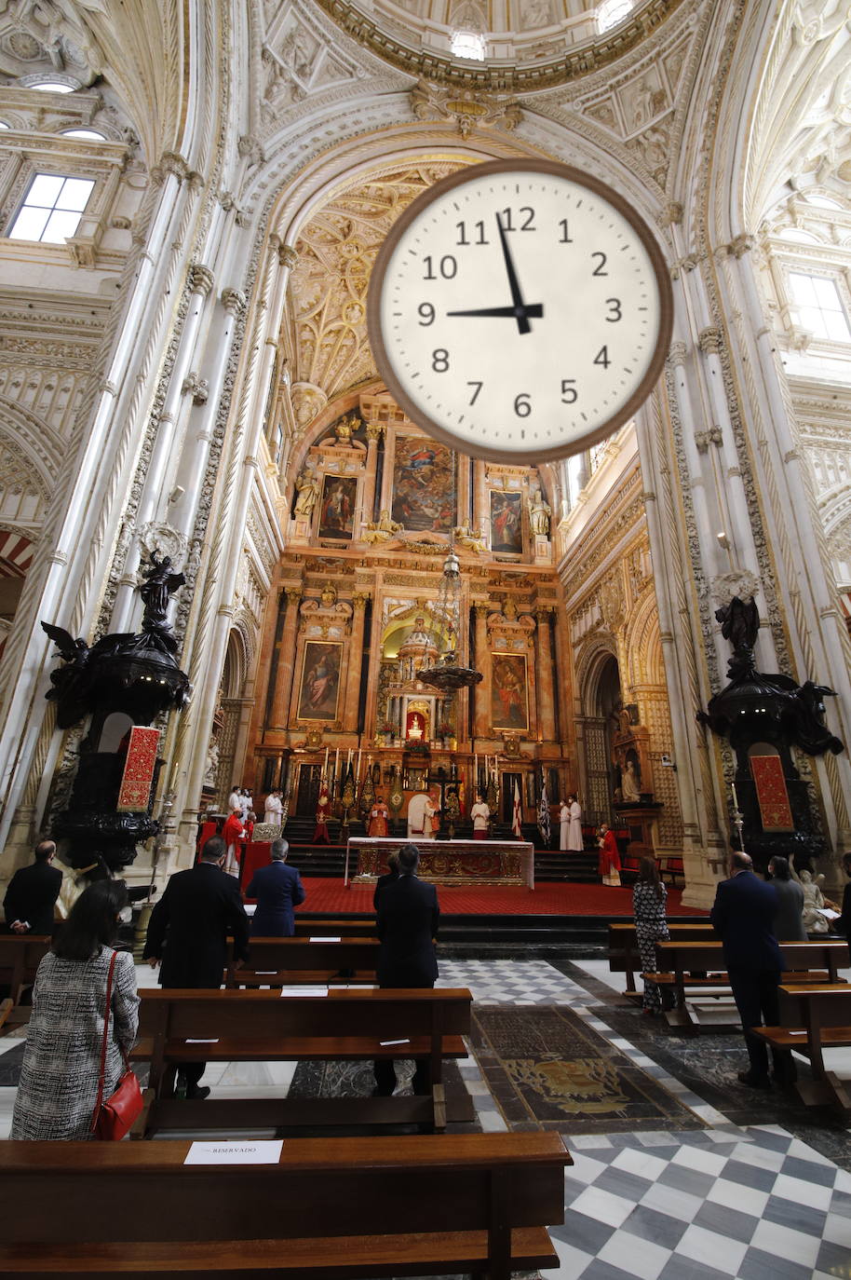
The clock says **8:58**
